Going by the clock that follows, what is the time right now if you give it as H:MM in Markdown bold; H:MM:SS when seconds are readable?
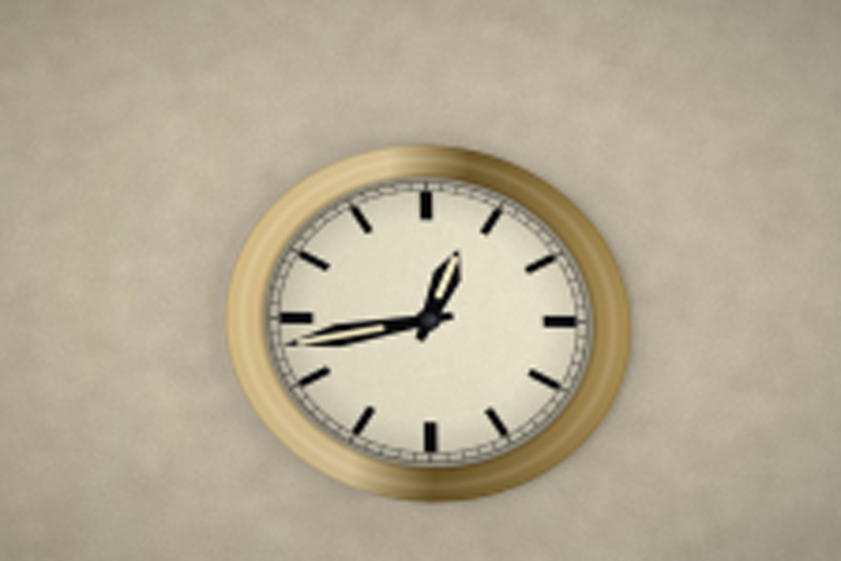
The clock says **12:43**
